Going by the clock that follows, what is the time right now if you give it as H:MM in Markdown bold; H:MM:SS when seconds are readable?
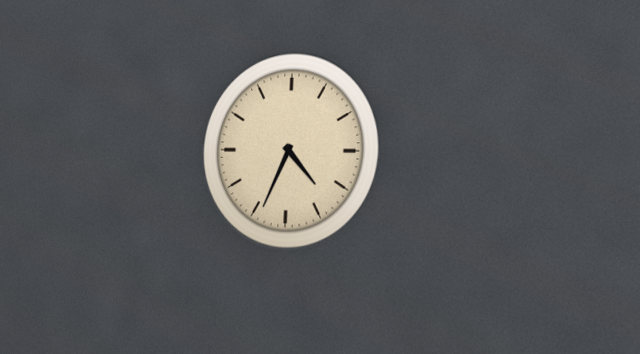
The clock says **4:34**
